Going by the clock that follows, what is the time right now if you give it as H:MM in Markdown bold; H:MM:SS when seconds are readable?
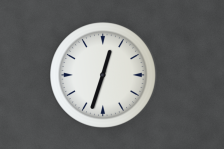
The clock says **12:33**
